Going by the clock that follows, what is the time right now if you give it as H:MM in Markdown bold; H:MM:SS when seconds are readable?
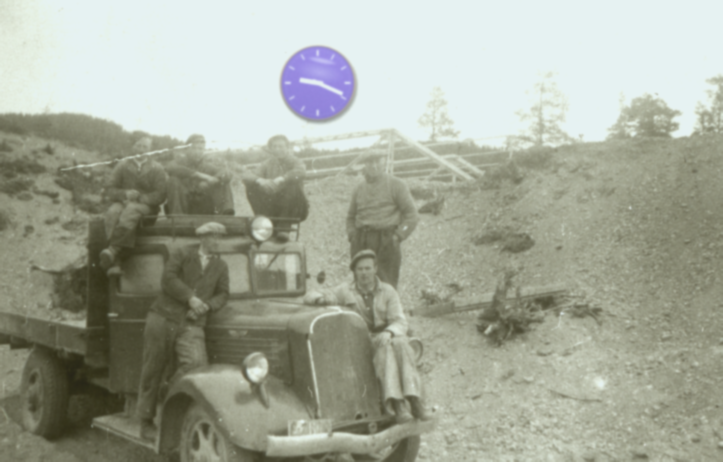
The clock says **9:19**
